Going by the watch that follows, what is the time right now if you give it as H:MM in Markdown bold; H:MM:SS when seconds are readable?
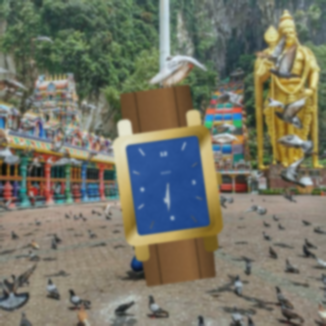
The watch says **6:31**
